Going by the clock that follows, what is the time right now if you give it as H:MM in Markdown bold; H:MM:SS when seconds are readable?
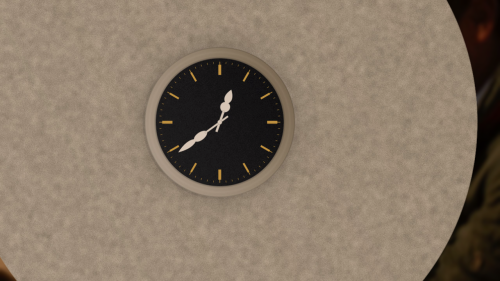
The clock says **12:39**
